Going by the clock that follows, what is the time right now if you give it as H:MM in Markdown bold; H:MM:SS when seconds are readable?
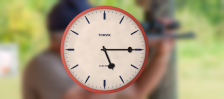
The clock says **5:15**
